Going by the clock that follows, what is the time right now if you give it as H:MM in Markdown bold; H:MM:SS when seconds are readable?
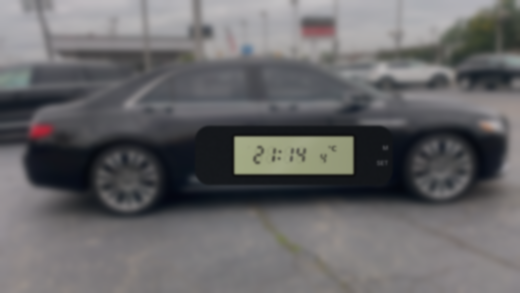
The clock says **21:14**
